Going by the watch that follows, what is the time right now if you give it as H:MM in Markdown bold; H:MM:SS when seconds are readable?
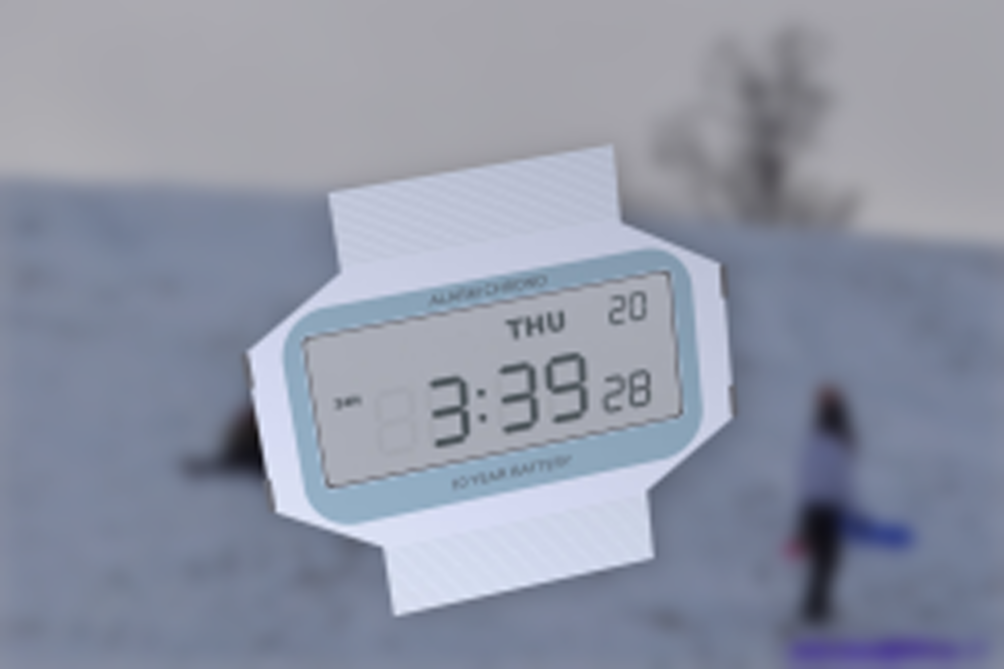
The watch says **3:39:28**
